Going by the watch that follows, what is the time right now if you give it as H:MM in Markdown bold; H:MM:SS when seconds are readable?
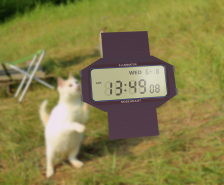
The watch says **13:49:08**
